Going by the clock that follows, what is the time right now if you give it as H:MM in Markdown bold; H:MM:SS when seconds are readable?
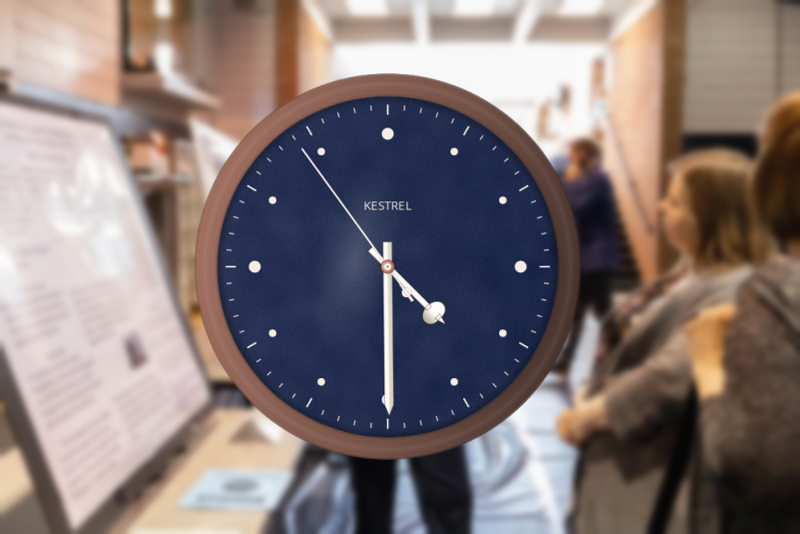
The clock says **4:29:54**
